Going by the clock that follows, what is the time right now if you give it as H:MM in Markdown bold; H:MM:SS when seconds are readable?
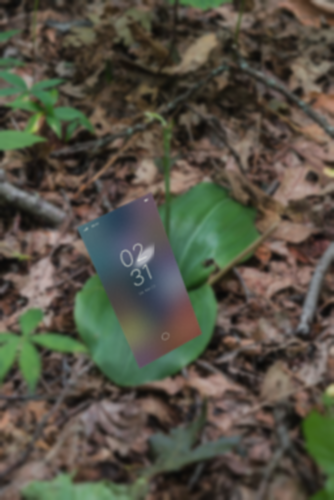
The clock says **2:31**
